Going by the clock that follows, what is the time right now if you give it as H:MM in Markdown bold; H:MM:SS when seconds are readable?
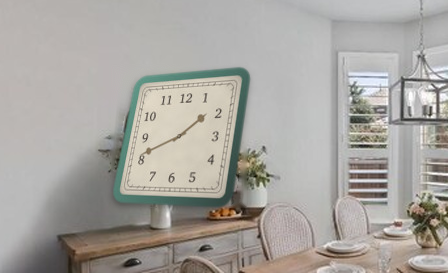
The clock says **1:41**
